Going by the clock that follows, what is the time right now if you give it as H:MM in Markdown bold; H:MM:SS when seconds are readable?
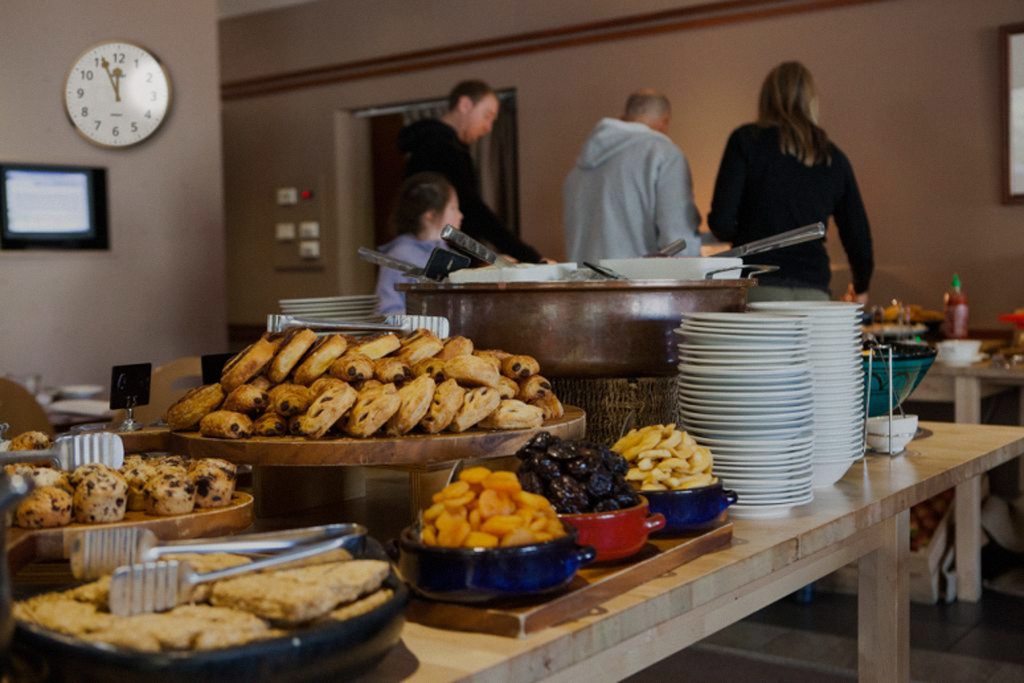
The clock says **11:56**
